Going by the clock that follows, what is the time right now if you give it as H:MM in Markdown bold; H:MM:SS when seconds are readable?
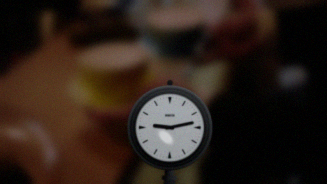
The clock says **9:13**
